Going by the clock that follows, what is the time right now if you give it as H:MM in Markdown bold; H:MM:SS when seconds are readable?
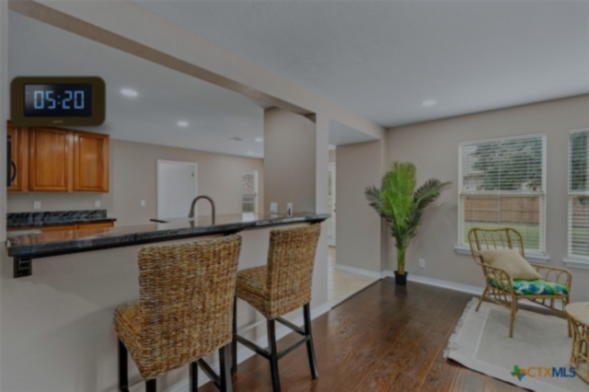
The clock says **5:20**
